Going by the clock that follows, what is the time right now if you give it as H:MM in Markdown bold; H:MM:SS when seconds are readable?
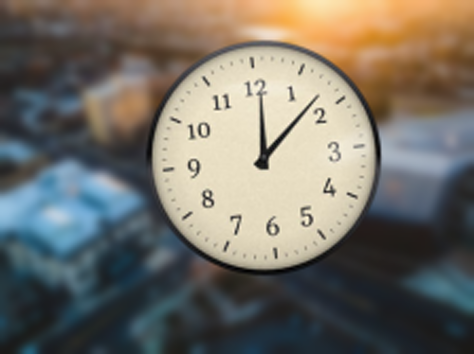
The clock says **12:08**
